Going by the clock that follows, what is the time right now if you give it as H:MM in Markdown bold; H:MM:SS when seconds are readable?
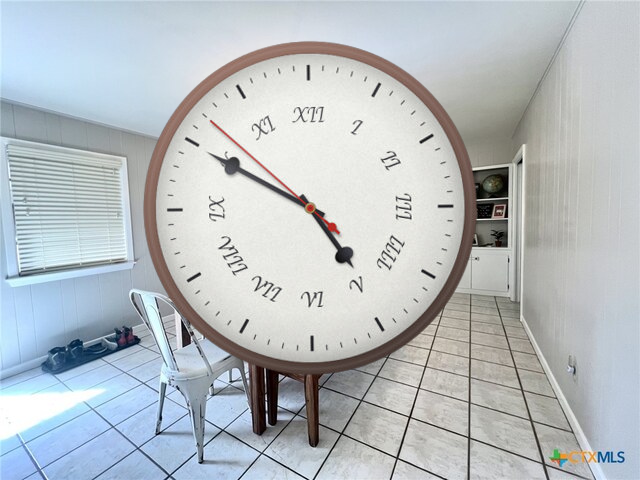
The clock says **4:49:52**
